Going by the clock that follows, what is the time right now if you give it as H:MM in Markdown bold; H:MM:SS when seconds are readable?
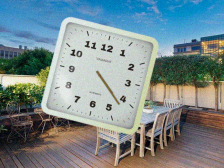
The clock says **4:22**
